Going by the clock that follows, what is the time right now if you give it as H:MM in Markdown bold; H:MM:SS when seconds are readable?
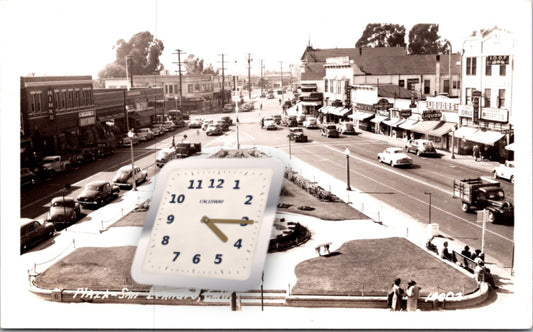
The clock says **4:15**
